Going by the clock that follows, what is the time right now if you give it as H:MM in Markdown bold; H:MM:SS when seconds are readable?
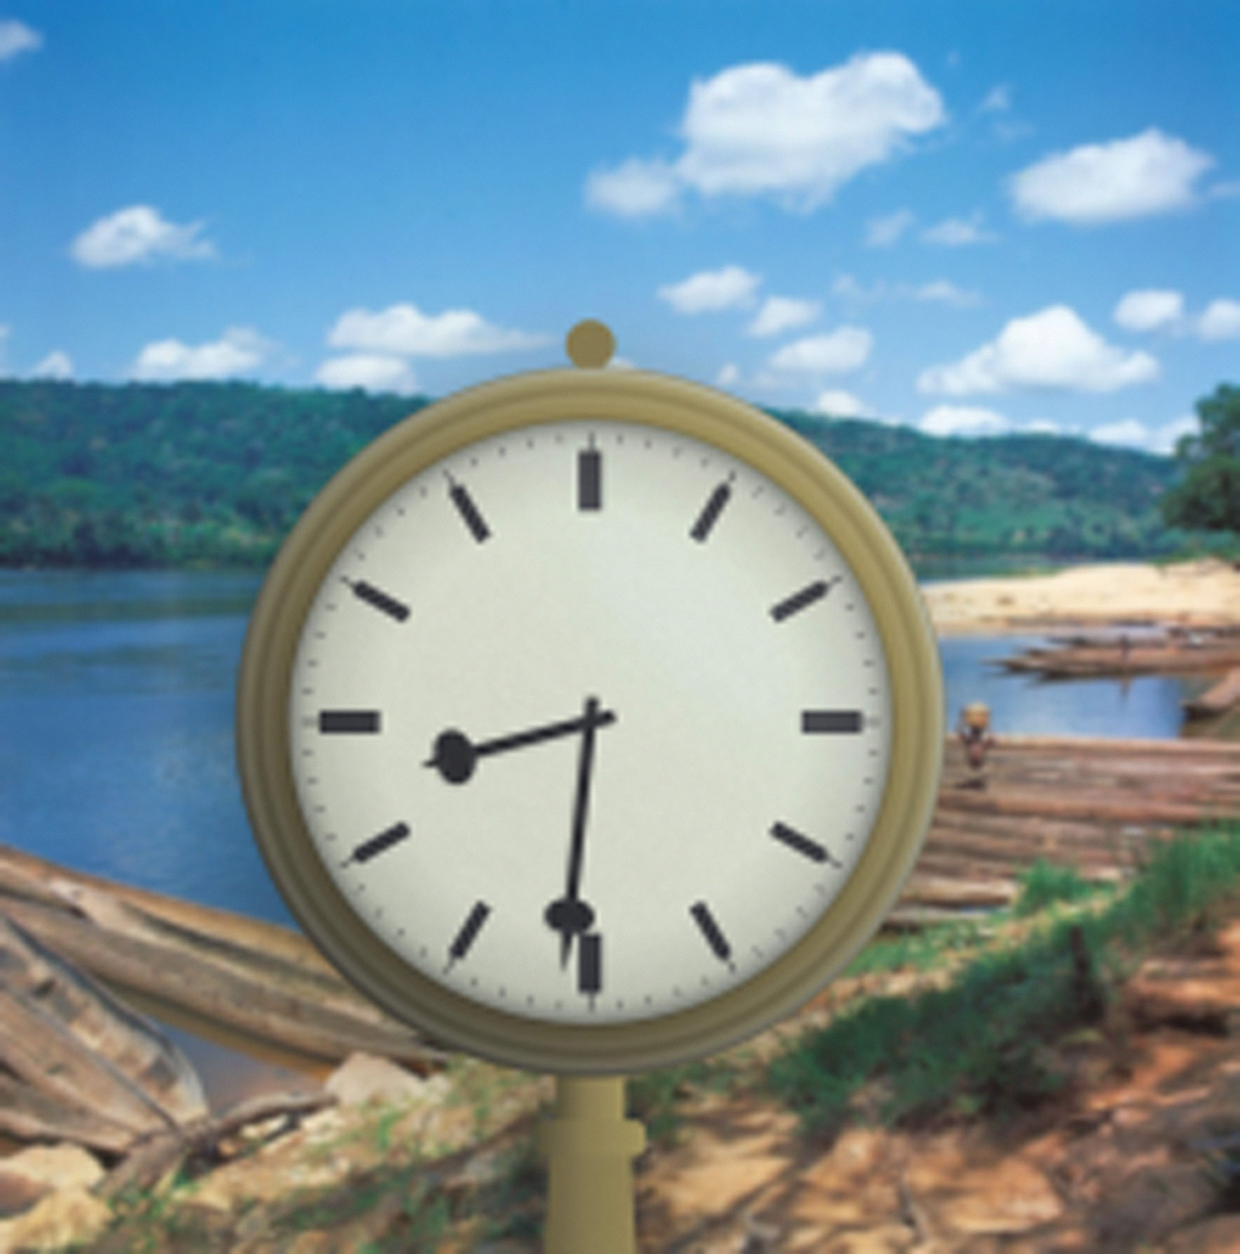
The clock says **8:31**
